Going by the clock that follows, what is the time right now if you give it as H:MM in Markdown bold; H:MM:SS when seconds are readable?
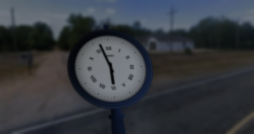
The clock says **5:57**
